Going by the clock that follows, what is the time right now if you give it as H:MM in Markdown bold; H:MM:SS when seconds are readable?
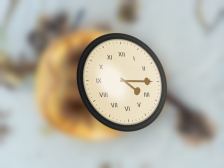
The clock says **4:15**
